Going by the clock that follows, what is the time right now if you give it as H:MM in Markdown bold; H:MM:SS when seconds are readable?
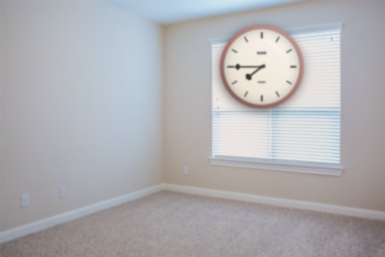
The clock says **7:45**
